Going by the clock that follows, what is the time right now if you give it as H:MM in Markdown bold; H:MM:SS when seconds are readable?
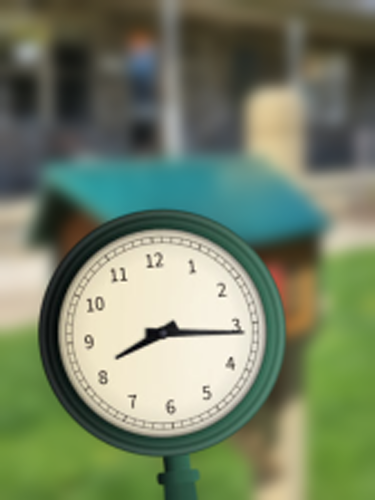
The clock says **8:16**
